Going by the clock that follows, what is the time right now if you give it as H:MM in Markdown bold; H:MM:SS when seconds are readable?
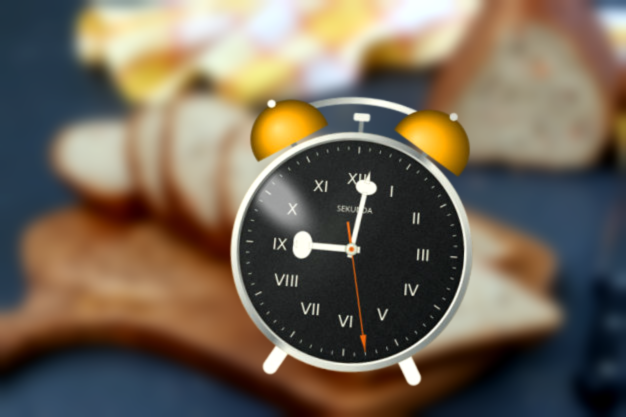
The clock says **9:01:28**
